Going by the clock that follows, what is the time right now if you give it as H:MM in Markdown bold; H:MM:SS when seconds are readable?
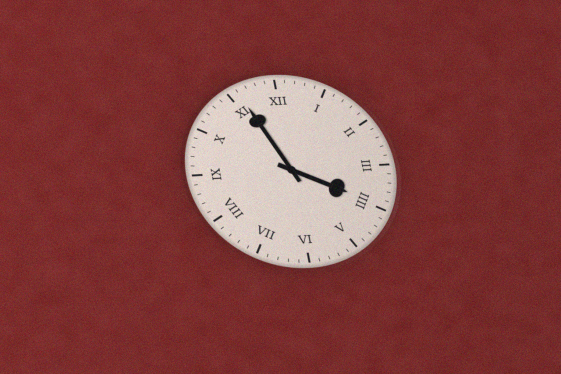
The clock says **3:56**
